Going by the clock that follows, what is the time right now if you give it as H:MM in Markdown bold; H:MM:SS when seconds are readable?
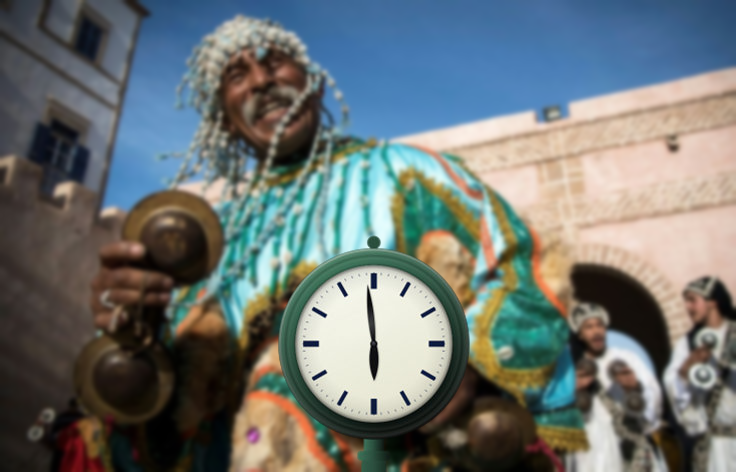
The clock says **5:59**
